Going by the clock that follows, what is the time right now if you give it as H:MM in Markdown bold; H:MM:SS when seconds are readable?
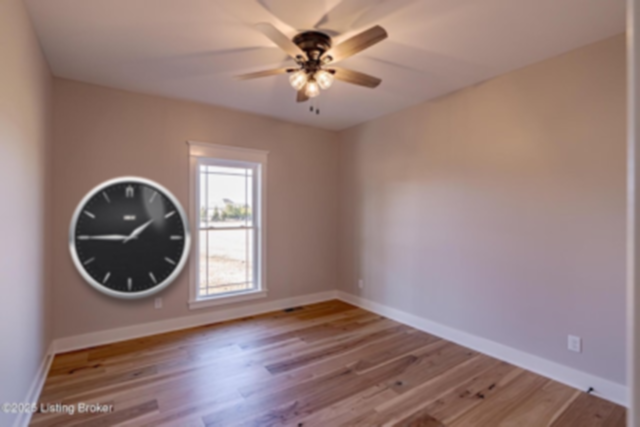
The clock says **1:45**
